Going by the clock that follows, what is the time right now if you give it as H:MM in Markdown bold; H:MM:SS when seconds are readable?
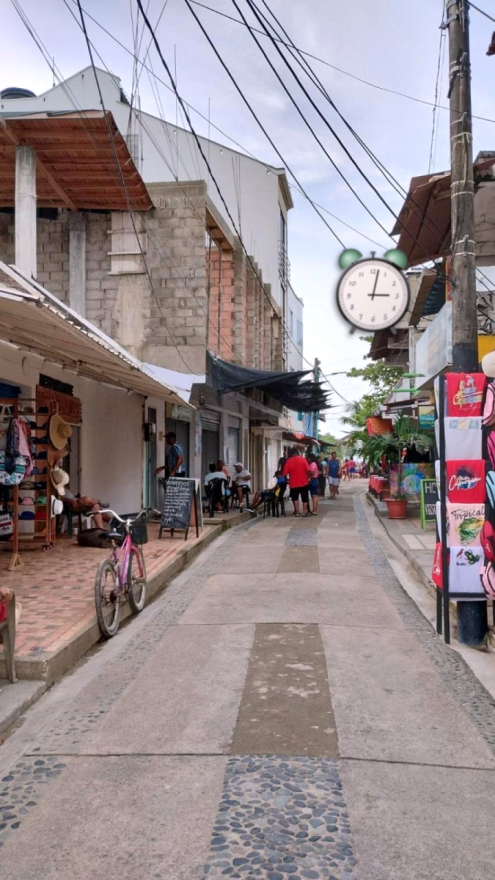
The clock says **3:02**
